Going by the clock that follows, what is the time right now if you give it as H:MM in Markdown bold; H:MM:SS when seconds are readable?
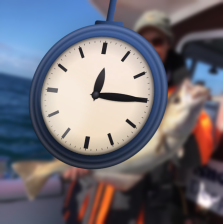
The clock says **12:15**
